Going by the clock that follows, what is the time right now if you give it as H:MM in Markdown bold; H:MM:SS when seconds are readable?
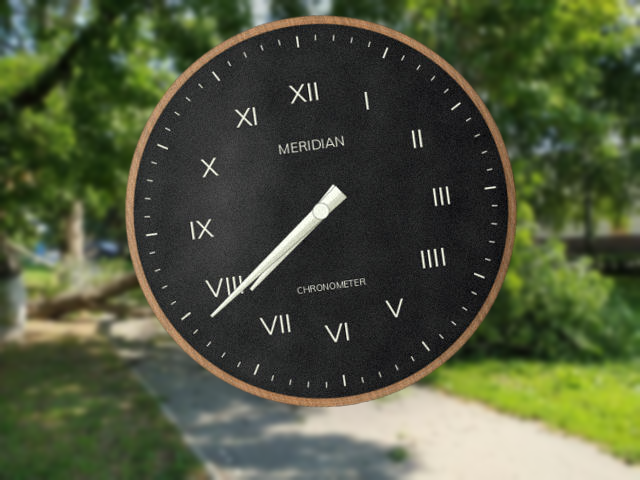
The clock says **7:39**
